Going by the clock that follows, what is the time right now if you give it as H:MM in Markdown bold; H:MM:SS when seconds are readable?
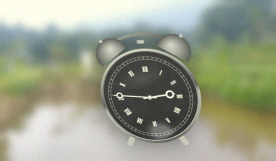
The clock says **2:46**
